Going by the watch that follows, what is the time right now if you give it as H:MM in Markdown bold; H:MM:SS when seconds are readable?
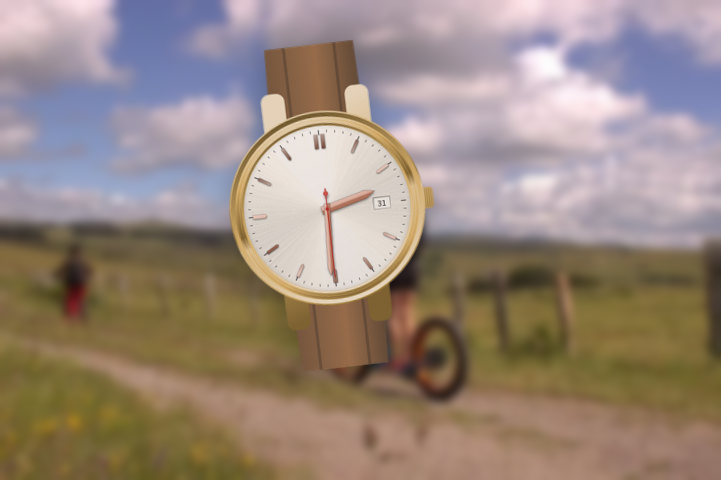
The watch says **2:30:30**
